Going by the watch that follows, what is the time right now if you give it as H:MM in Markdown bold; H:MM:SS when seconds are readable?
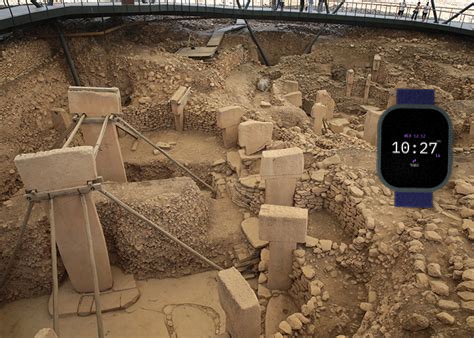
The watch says **10:27**
